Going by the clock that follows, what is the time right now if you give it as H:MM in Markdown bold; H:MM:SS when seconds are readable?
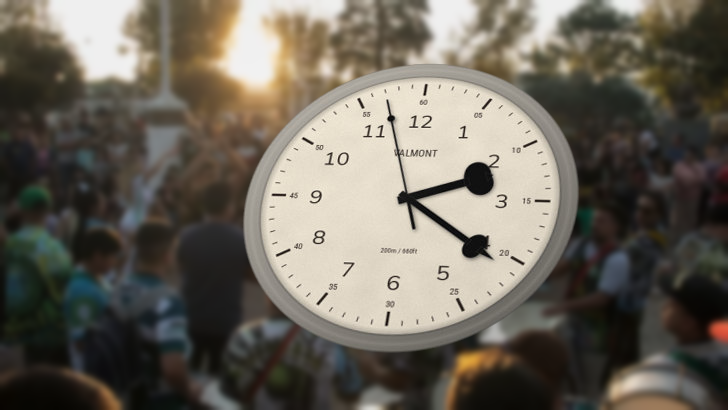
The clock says **2:20:57**
